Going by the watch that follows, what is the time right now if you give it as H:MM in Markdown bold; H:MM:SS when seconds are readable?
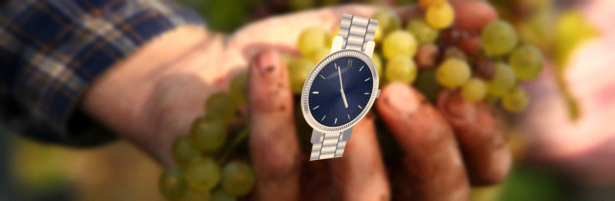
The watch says **4:56**
